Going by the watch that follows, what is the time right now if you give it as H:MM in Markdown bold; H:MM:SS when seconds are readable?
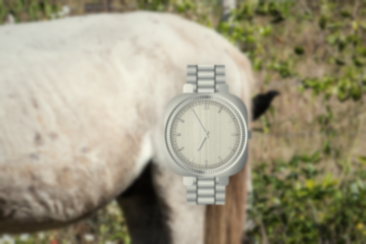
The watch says **6:55**
